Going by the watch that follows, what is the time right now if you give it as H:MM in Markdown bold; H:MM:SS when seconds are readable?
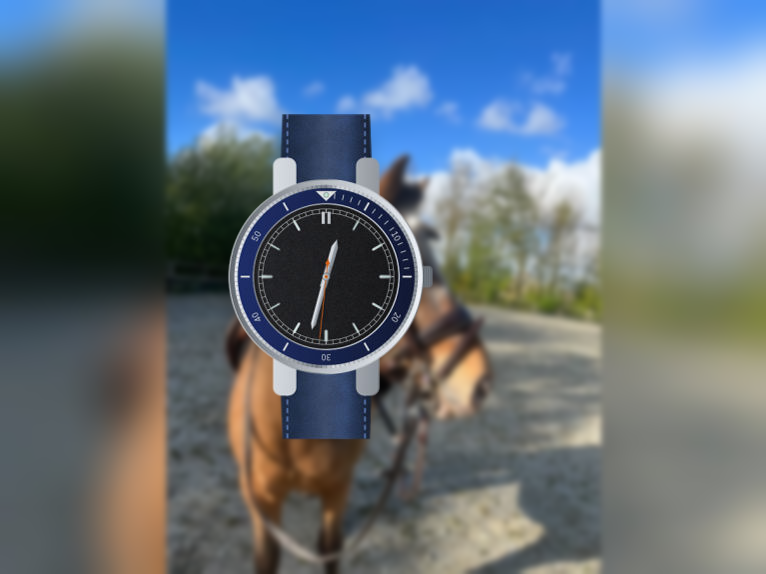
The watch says **12:32:31**
